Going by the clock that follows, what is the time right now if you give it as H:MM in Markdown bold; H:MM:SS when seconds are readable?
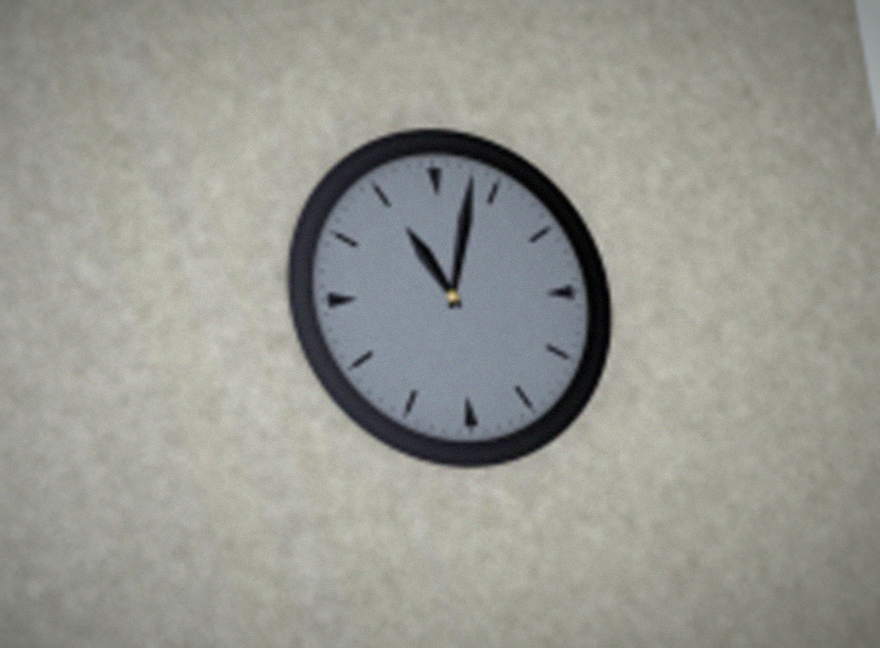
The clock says **11:03**
